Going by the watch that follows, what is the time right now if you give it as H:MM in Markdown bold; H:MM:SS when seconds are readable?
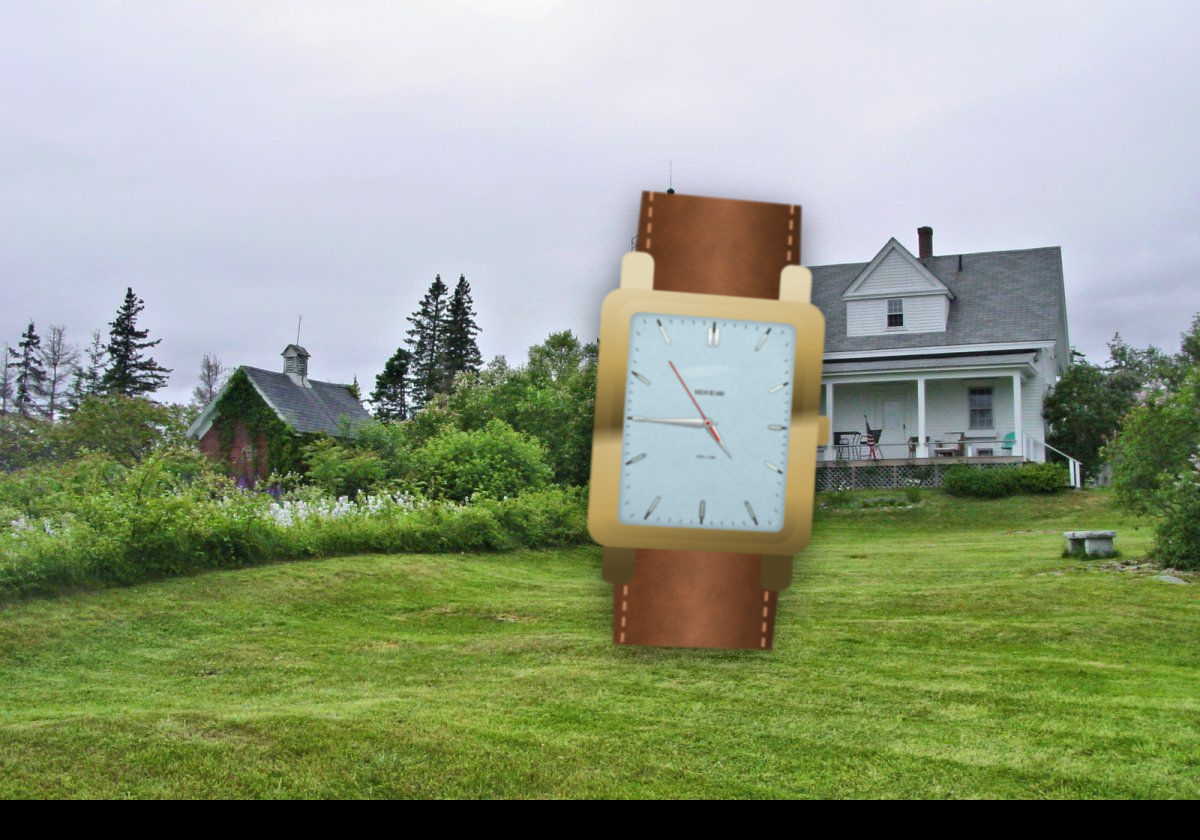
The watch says **4:44:54**
